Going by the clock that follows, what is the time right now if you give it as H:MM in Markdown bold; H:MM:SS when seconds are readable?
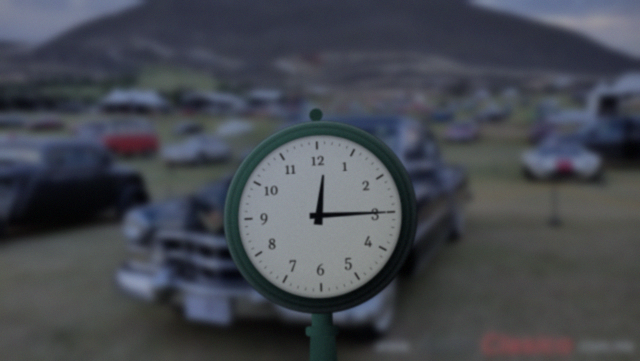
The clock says **12:15**
